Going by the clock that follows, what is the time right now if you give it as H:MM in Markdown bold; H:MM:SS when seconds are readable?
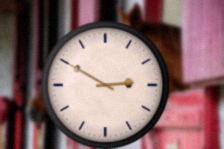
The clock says **2:50**
